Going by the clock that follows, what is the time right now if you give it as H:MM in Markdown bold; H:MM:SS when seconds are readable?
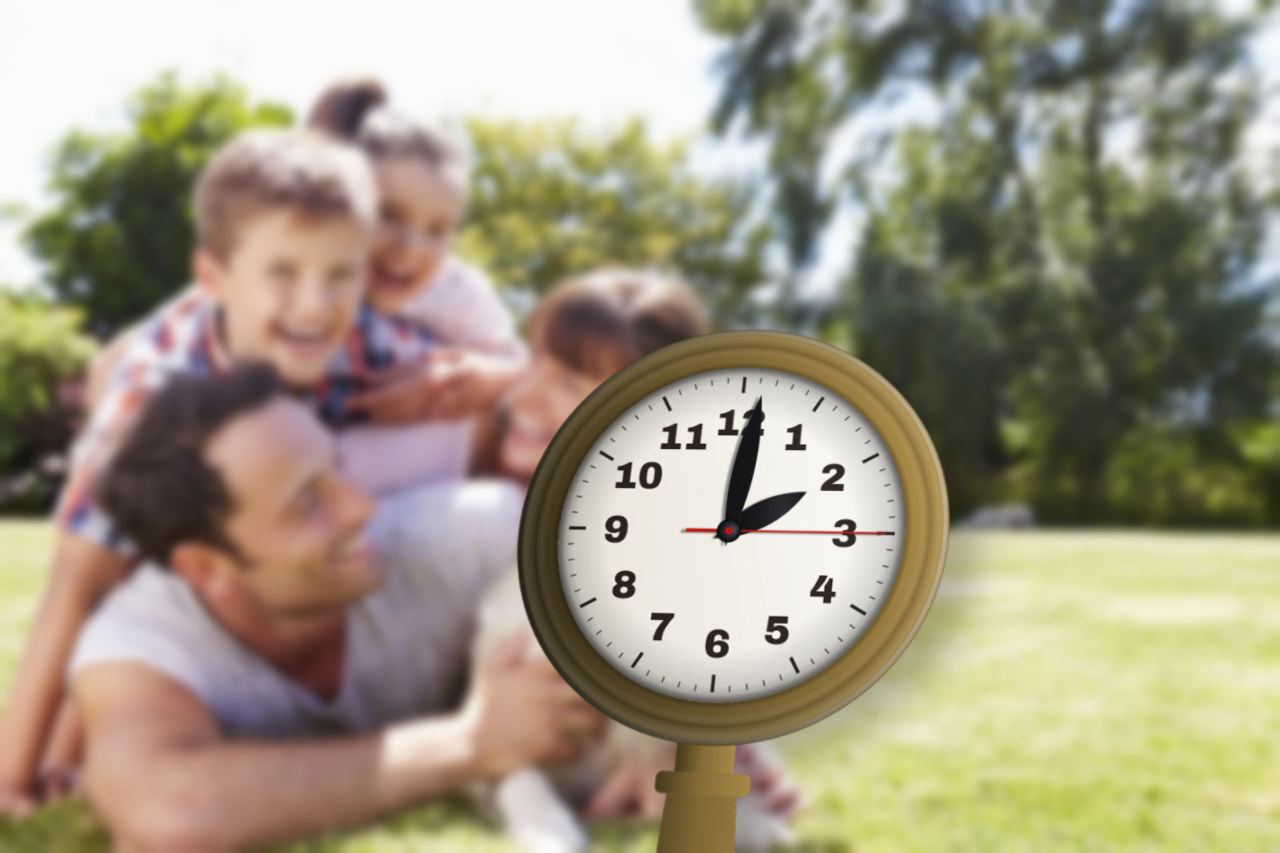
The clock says **2:01:15**
